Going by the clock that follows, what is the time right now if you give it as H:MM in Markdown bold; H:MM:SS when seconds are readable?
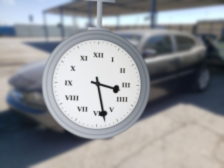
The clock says **3:28**
